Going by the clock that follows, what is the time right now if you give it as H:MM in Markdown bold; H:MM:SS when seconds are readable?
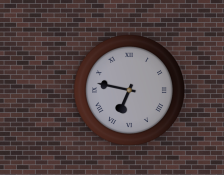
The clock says **6:47**
